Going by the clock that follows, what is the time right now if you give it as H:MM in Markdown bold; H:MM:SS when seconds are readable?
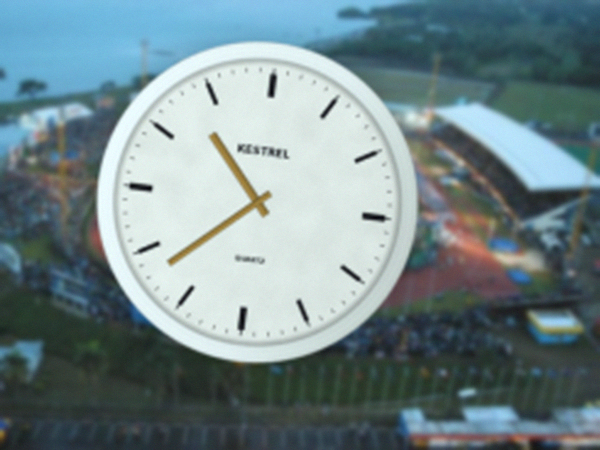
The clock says **10:38**
